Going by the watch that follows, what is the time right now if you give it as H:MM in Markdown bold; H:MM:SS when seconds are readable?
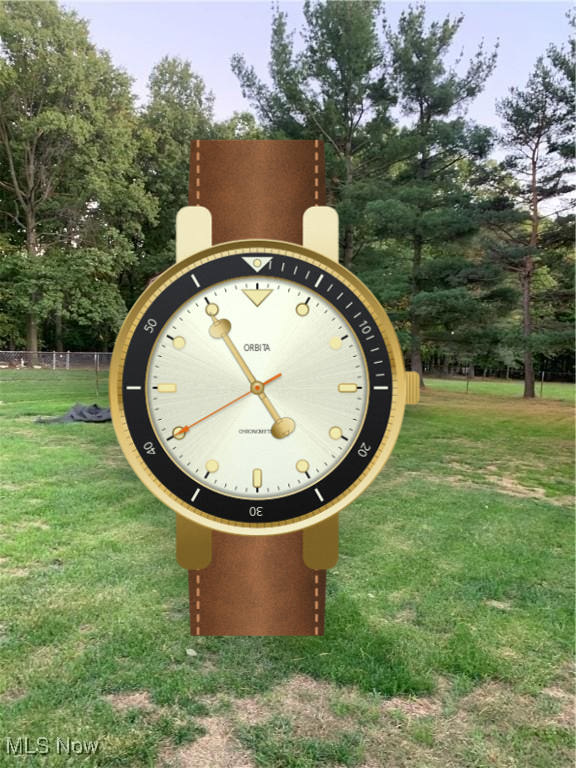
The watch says **4:54:40**
